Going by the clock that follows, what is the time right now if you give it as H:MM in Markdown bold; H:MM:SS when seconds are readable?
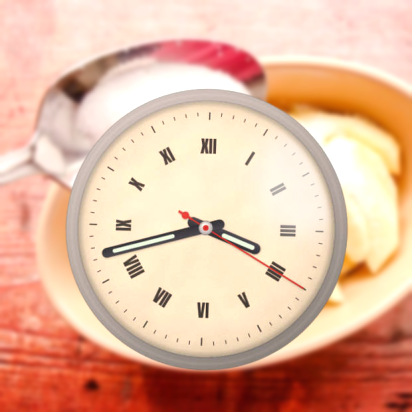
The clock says **3:42:20**
